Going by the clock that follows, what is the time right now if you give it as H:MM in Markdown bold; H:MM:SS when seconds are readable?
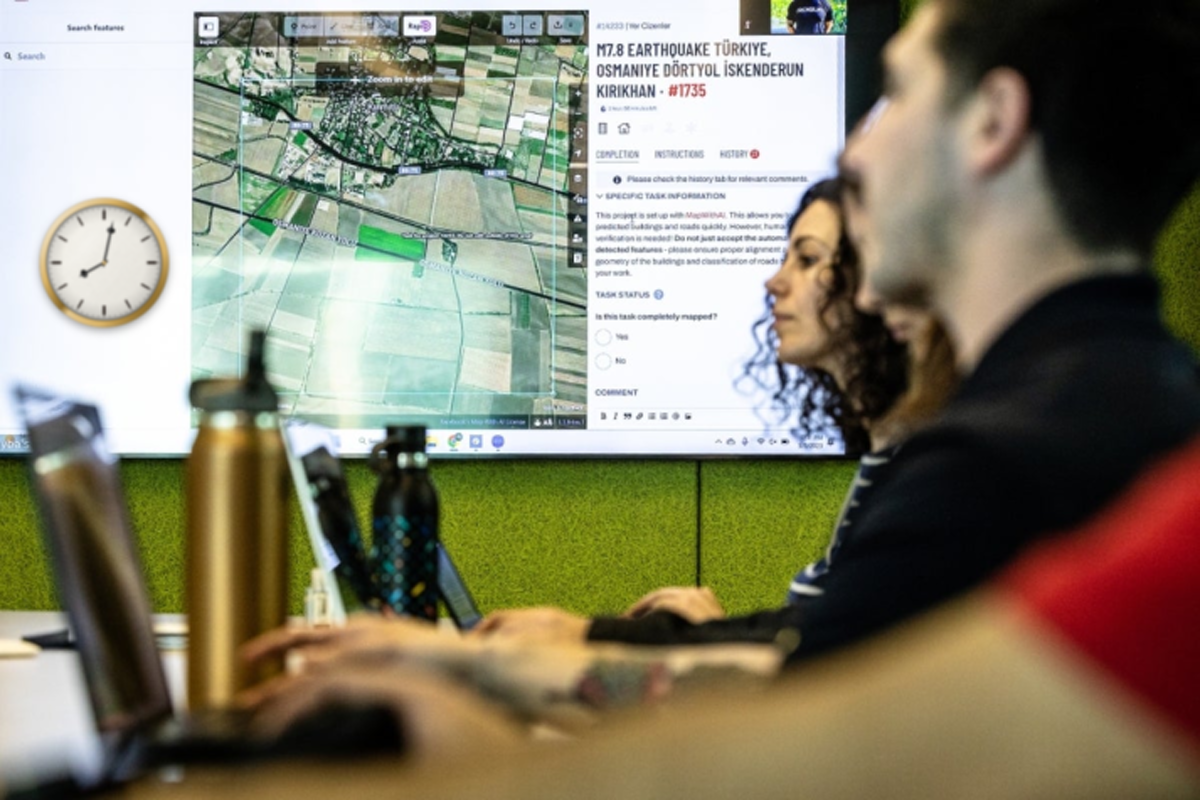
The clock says **8:02**
